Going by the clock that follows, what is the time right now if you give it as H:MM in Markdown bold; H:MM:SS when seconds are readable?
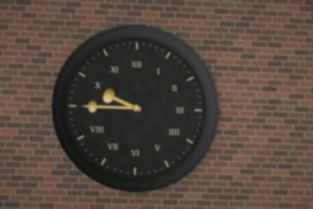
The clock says **9:45**
